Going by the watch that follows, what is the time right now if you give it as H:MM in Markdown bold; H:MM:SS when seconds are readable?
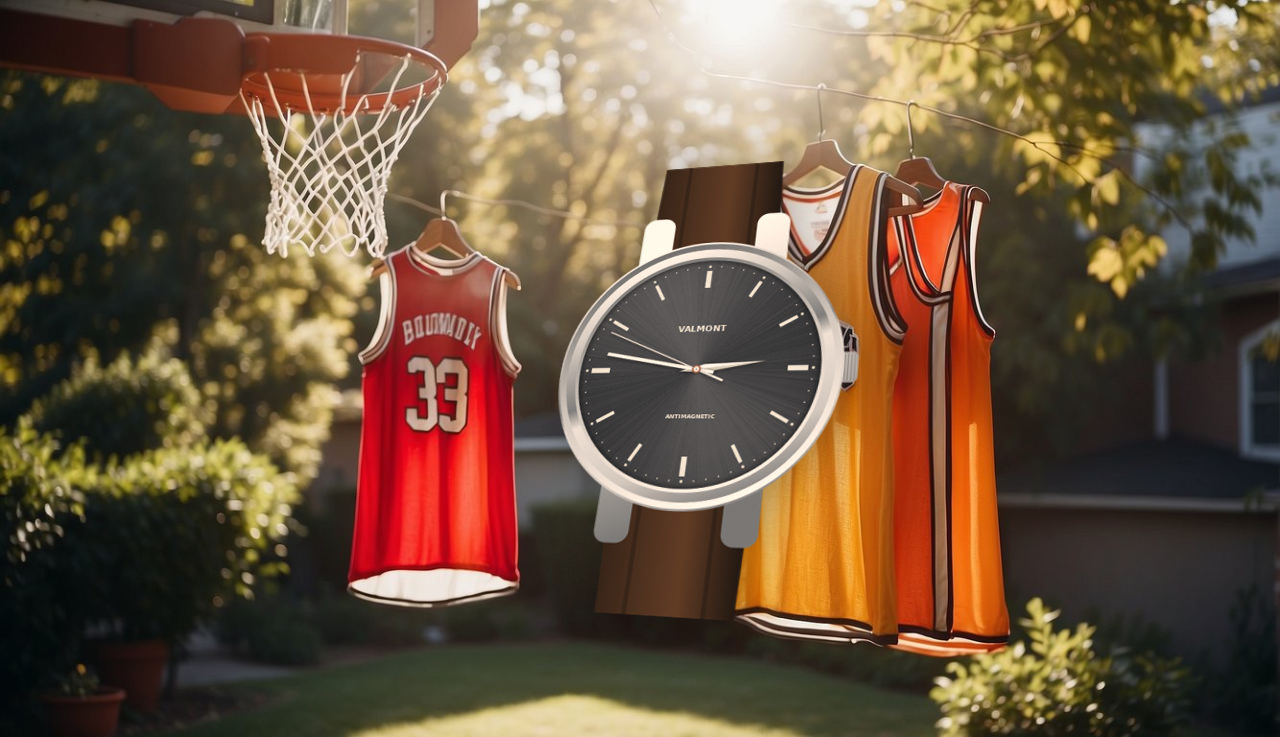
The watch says **2:46:49**
